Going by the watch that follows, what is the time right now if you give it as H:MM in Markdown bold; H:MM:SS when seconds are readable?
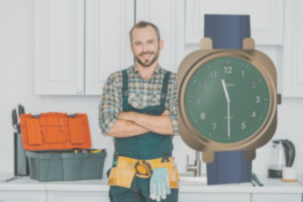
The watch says **11:30**
